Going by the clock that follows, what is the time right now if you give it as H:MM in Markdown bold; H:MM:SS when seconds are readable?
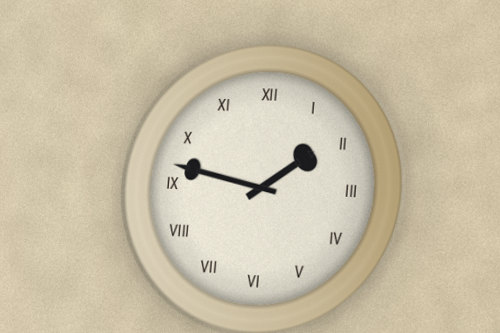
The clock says **1:47**
